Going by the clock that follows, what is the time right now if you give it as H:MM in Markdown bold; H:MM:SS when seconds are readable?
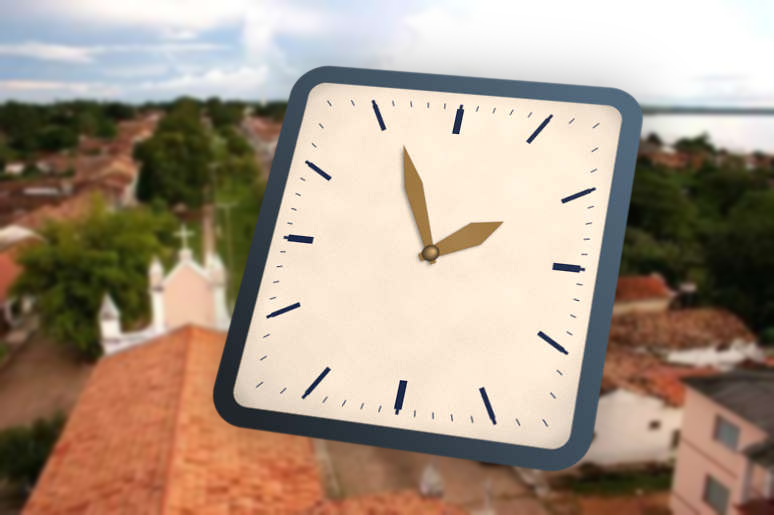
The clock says **1:56**
